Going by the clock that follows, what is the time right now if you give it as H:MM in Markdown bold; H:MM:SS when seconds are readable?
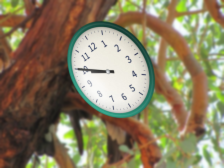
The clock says **9:50**
